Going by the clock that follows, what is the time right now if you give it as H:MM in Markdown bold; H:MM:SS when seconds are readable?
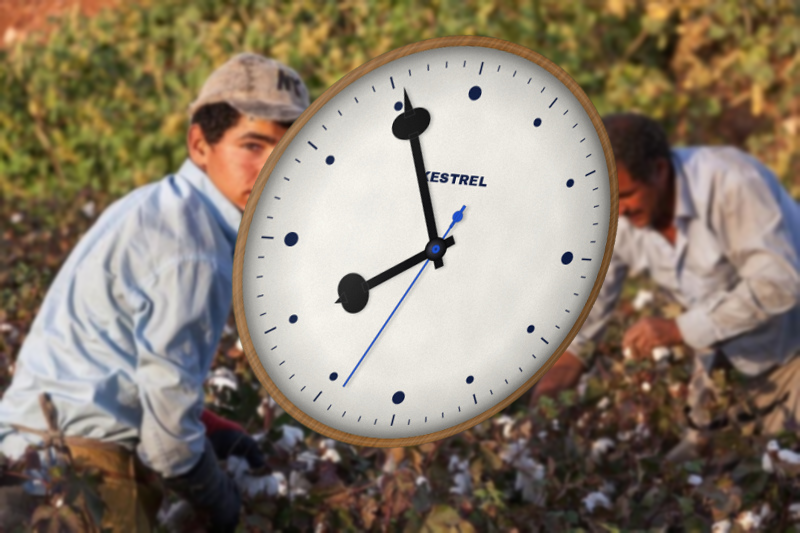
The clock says **7:55:34**
